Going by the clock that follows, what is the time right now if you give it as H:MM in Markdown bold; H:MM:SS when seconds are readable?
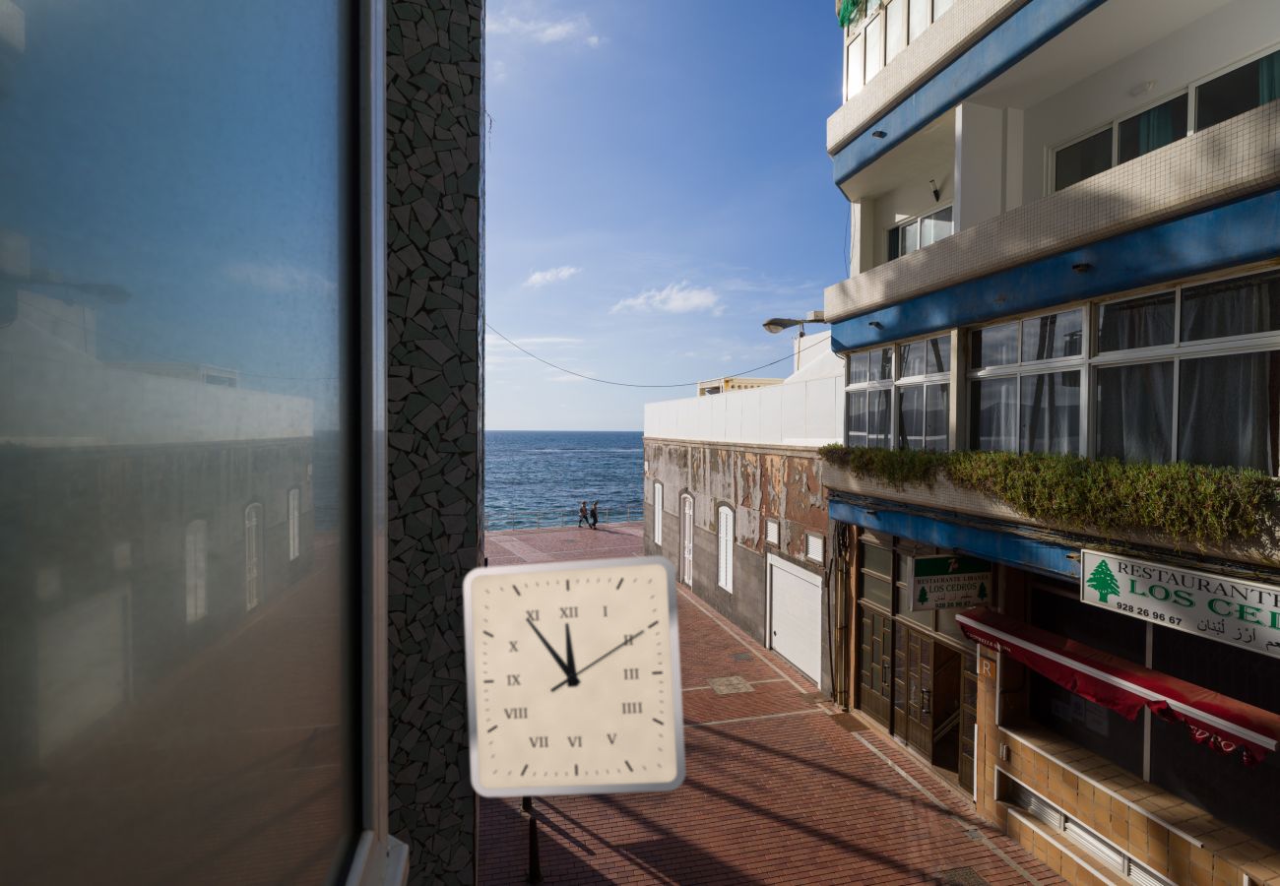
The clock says **11:54:10**
